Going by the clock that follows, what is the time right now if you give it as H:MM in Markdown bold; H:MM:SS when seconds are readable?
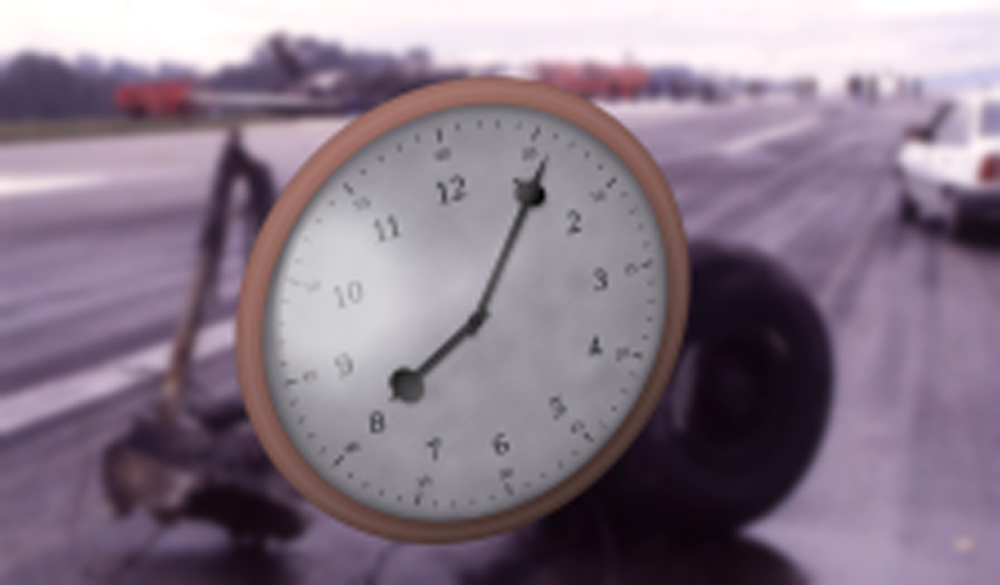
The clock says **8:06**
